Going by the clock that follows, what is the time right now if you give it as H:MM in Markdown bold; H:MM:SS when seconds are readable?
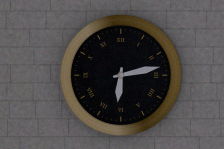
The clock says **6:13**
